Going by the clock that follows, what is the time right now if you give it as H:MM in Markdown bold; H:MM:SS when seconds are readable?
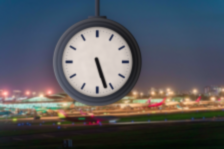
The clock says **5:27**
